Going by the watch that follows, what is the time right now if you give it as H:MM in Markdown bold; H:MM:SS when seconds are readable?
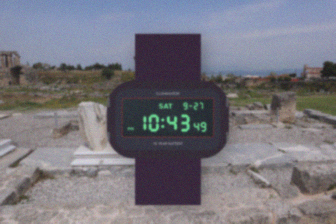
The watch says **10:43**
